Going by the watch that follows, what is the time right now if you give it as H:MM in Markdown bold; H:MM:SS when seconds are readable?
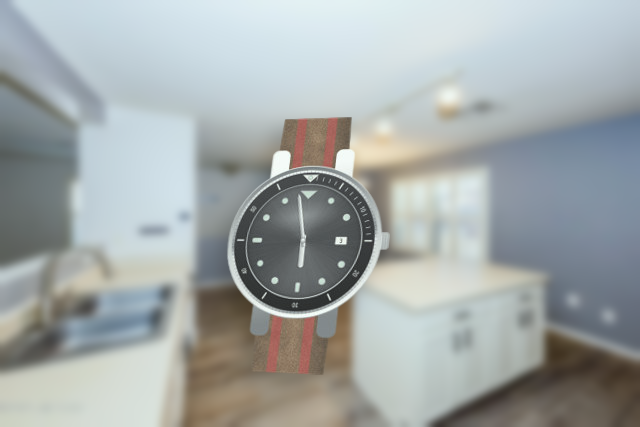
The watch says **5:58**
